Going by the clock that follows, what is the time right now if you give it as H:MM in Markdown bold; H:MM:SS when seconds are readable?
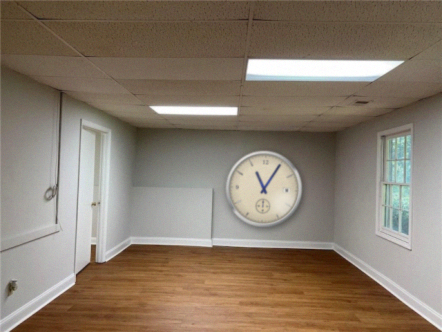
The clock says **11:05**
